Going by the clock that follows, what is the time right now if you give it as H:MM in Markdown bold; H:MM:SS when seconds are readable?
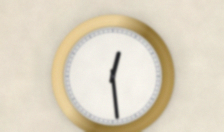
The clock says **12:29**
